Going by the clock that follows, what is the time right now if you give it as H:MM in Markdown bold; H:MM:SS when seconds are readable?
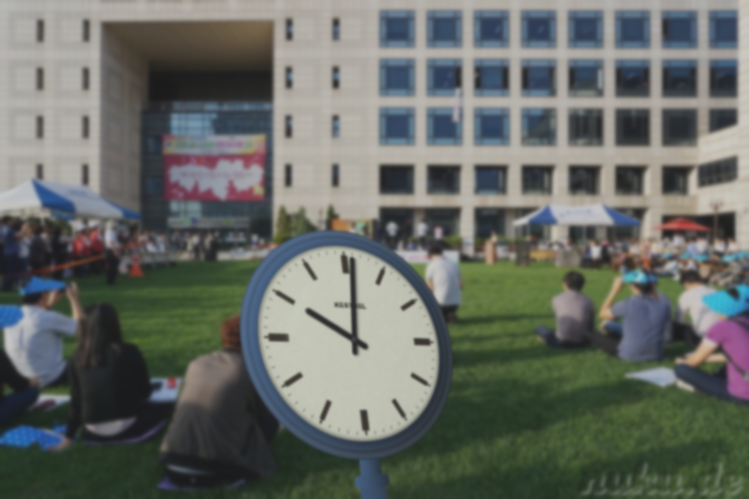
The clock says **10:01**
